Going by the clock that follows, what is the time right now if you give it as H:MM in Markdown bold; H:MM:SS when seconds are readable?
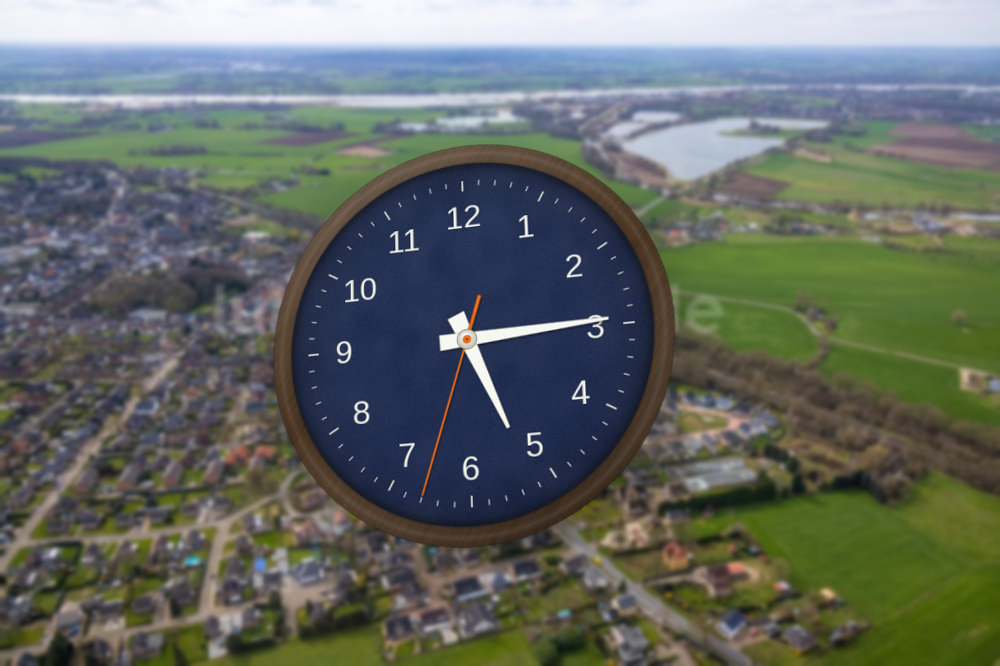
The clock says **5:14:33**
